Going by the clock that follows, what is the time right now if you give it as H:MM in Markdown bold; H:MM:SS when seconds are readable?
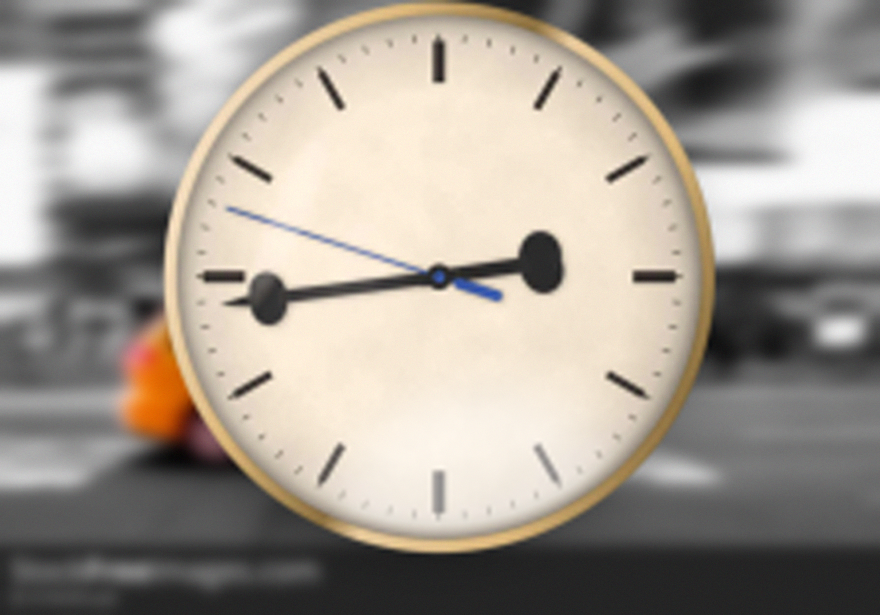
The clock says **2:43:48**
